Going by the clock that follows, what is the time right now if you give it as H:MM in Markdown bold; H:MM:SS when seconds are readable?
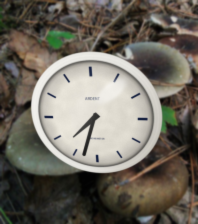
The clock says **7:33**
